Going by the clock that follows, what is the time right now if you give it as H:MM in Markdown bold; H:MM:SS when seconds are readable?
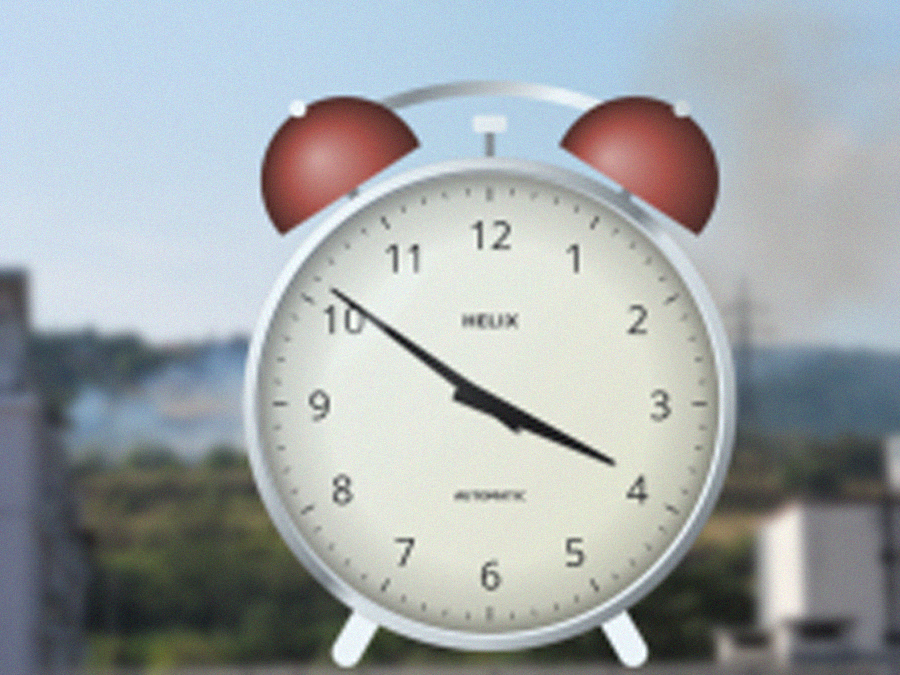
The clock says **3:51**
